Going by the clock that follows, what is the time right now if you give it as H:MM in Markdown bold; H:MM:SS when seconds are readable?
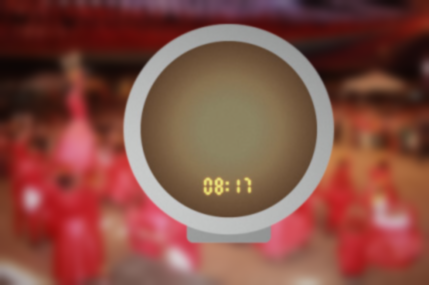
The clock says **8:17**
